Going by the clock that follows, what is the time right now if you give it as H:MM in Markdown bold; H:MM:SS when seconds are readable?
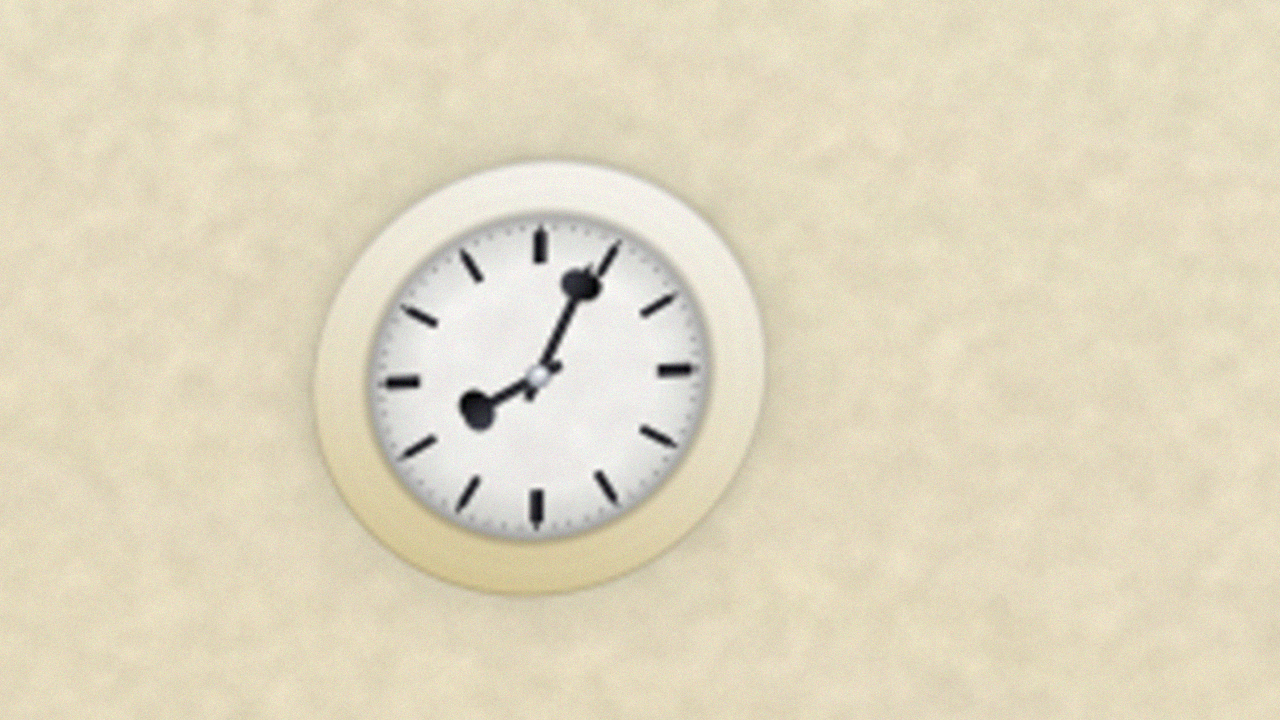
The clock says **8:04**
